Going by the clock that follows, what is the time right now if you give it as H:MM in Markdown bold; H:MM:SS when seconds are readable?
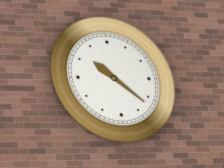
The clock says **10:22**
